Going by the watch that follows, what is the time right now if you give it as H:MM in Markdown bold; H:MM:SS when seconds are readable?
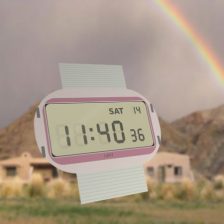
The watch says **11:40:36**
